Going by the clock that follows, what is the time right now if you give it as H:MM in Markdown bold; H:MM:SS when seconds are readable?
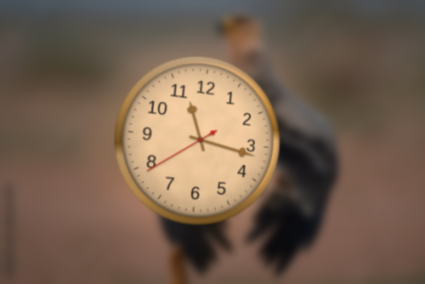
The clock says **11:16:39**
